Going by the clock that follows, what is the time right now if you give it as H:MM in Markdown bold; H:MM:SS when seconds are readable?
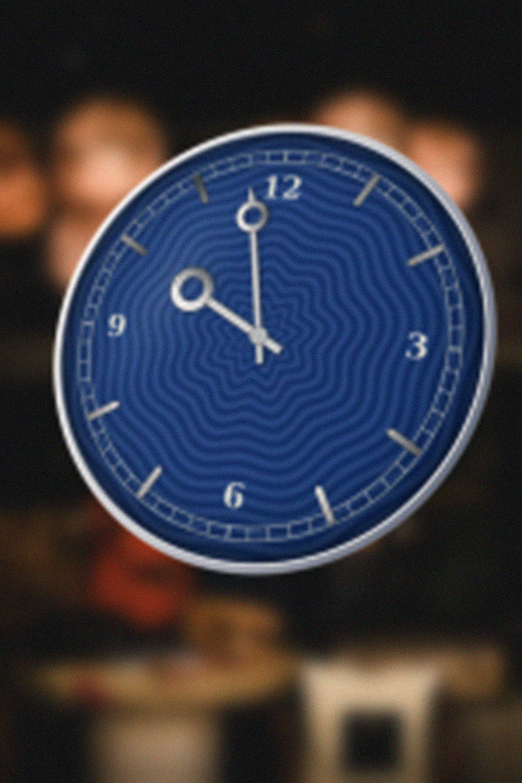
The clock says **9:58**
